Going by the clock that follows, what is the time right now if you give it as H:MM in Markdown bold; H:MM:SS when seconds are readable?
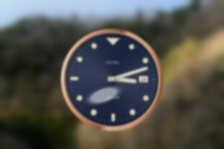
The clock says **3:12**
